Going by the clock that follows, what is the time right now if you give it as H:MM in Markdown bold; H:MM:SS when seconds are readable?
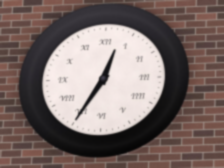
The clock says **12:35**
